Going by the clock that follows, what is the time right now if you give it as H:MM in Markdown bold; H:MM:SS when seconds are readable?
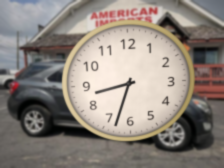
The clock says **8:33**
